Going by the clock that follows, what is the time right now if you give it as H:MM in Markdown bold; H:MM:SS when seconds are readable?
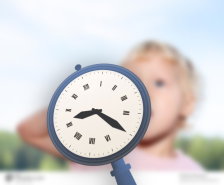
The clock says **9:25**
